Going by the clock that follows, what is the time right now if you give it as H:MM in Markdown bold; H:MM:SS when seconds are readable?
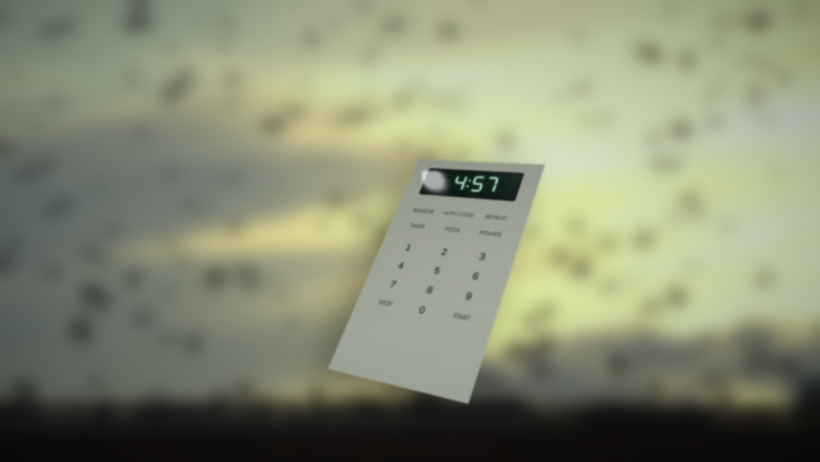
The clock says **4:57**
